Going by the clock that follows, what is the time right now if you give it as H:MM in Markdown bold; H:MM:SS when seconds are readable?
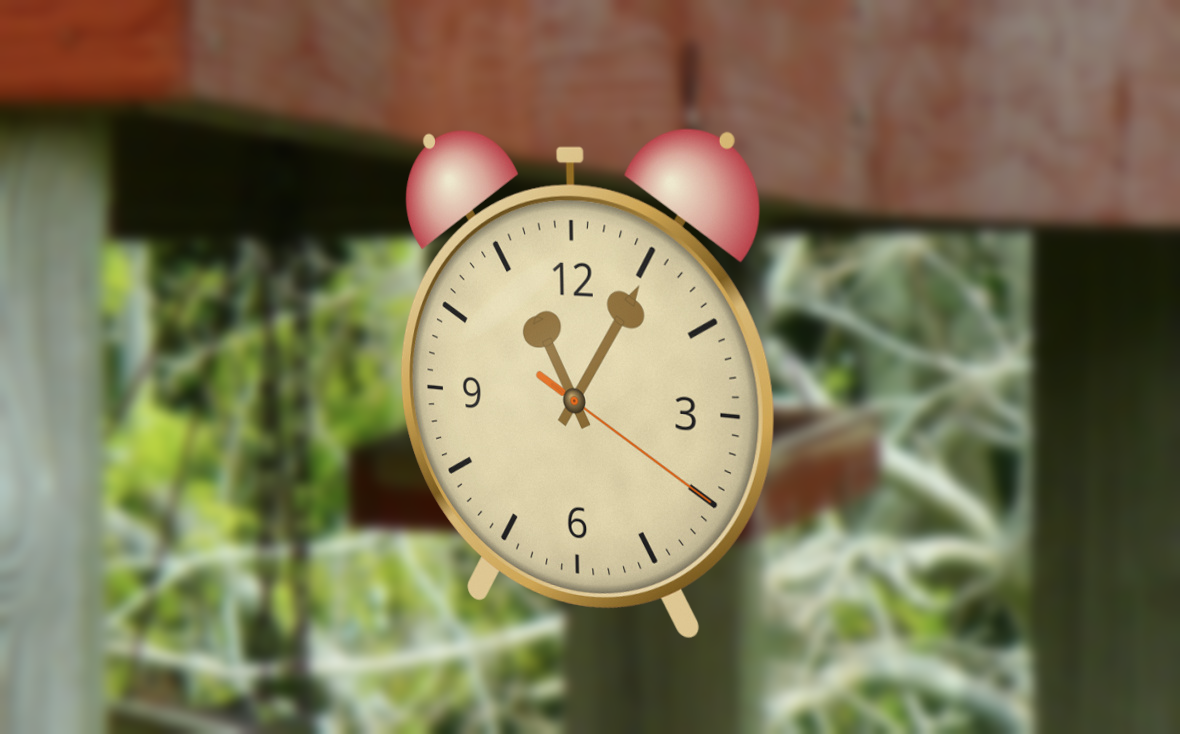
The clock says **11:05:20**
